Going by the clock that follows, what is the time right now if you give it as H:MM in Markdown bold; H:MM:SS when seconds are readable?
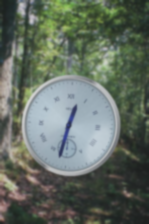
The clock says **12:32**
